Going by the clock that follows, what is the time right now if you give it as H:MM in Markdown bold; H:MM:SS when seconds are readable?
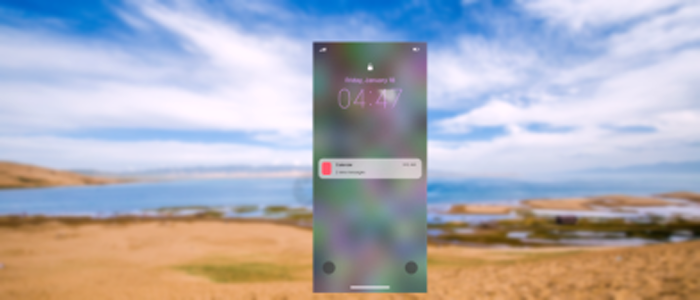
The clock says **4:47**
